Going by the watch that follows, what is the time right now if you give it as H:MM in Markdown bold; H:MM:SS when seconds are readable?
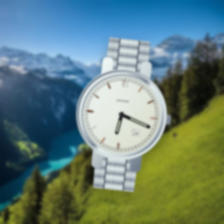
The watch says **6:18**
